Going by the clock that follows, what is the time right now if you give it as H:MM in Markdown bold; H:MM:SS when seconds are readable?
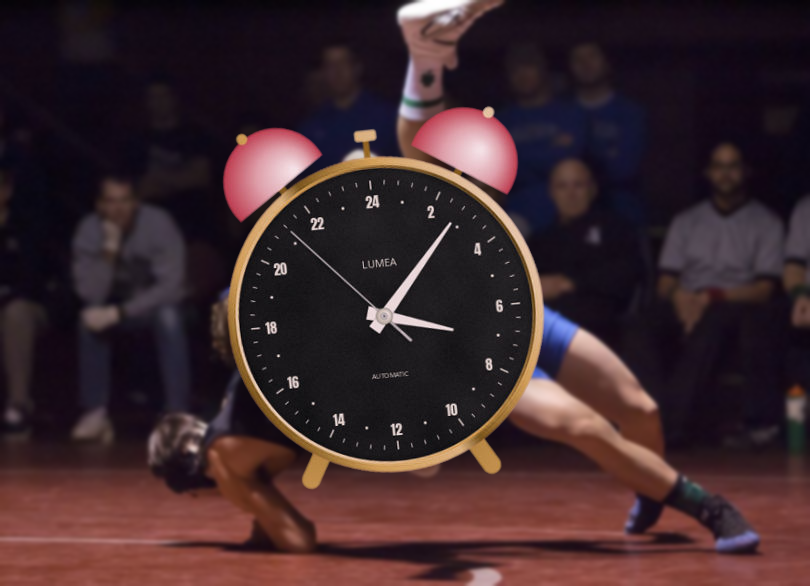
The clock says **7:06:53**
